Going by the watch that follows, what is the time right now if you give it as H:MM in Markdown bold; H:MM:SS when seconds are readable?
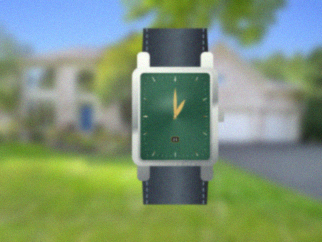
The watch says **1:00**
